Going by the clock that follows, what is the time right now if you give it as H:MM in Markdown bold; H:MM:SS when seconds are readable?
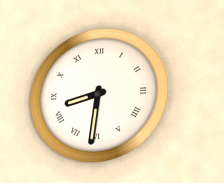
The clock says **8:31**
